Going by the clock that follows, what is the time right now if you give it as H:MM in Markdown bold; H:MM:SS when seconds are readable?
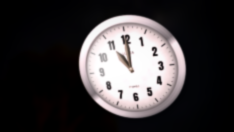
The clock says **11:00**
